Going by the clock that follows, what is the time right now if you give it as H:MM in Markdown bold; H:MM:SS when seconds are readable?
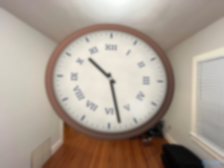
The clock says **10:28**
